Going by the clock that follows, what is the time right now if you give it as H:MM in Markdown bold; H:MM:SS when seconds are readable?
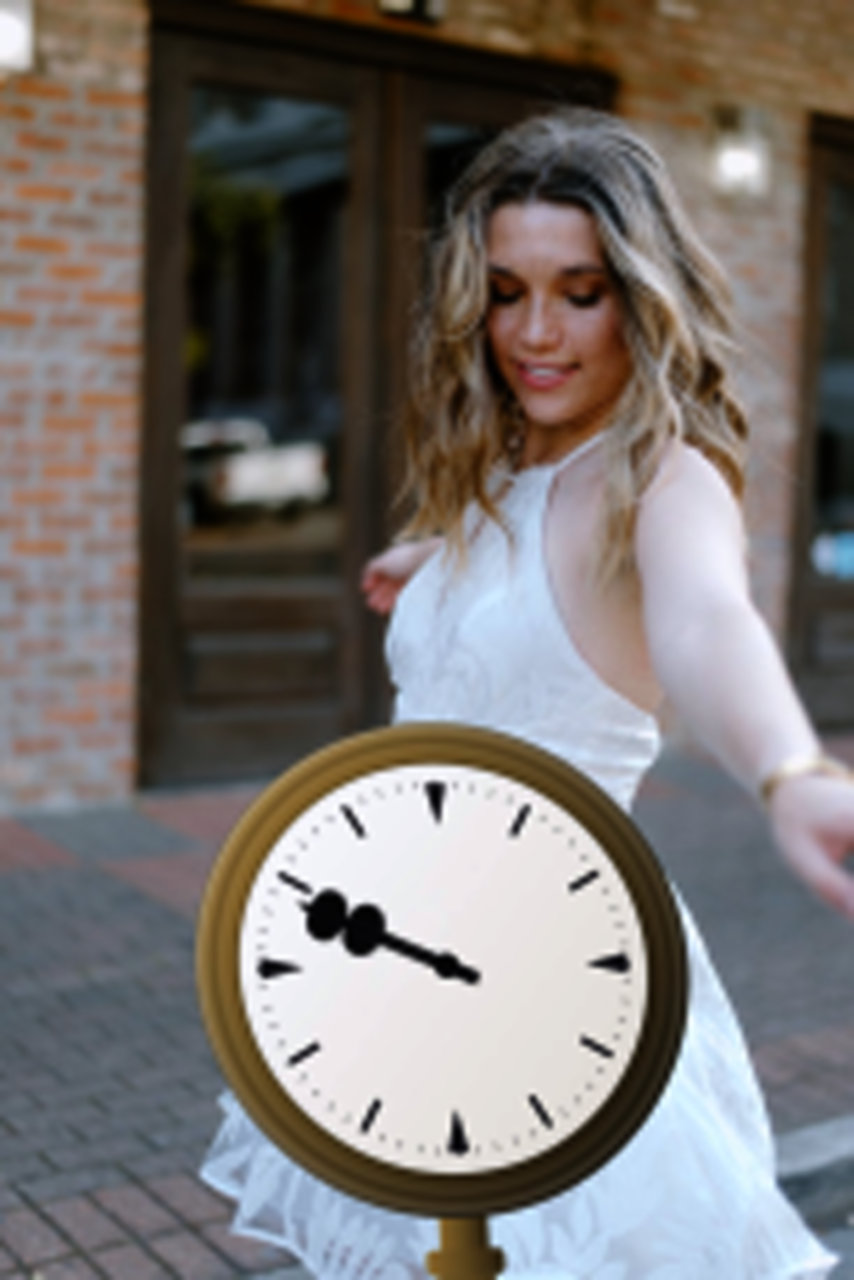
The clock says **9:49**
